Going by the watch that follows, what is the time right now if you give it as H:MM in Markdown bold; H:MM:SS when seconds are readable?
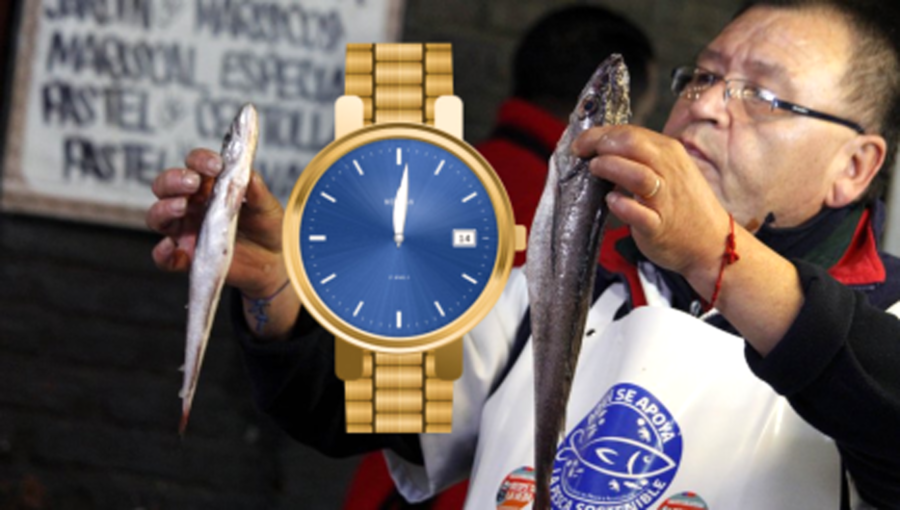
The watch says **12:01**
